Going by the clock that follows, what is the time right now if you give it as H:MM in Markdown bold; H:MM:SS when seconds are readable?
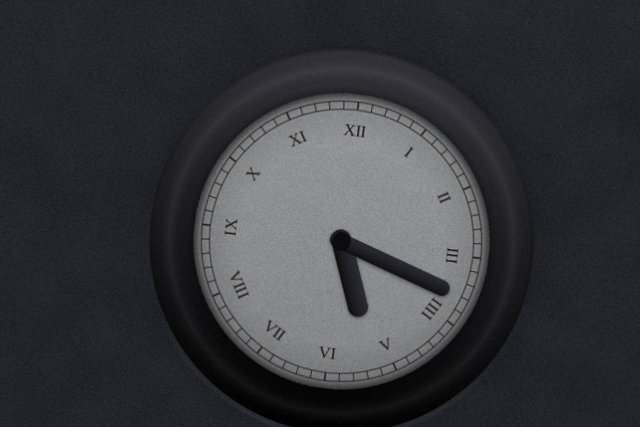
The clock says **5:18**
